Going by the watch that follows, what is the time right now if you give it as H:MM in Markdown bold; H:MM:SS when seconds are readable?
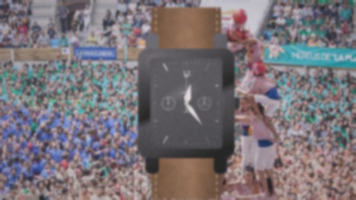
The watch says **12:24**
